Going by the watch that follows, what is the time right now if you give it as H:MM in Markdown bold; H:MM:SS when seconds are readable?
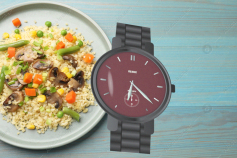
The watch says **6:22**
